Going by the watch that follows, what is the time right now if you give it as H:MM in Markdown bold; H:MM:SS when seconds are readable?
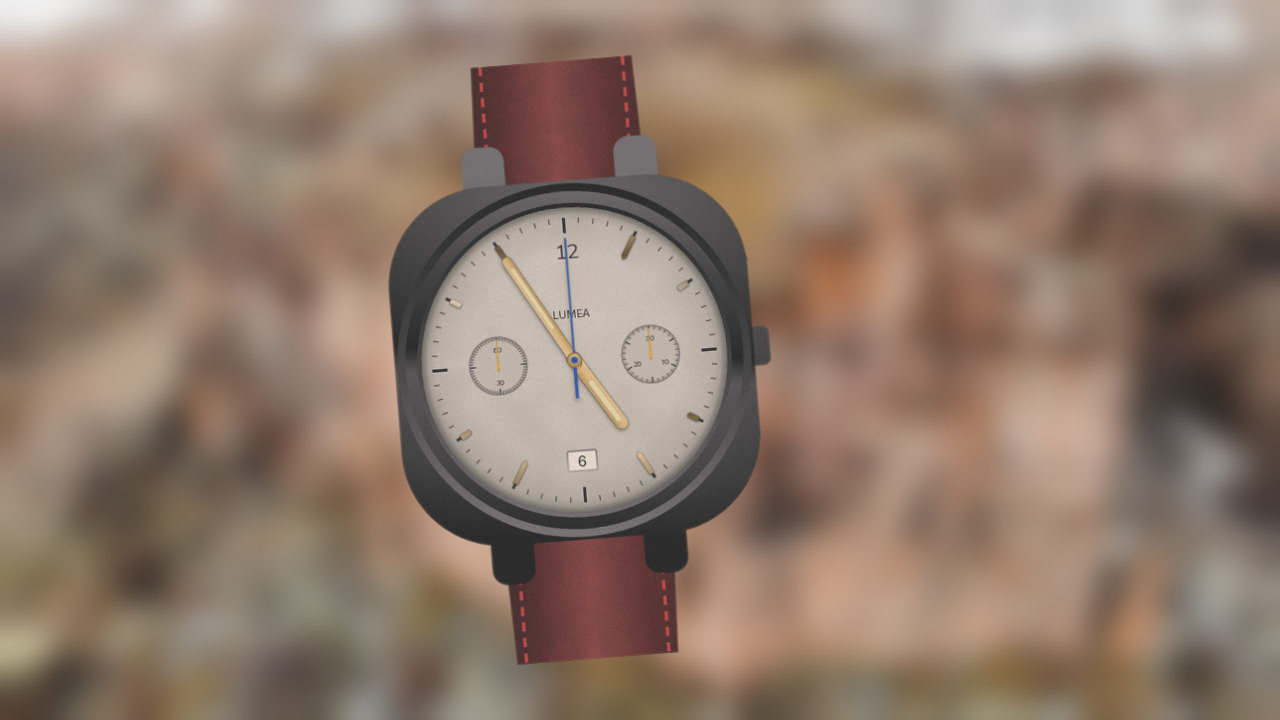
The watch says **4:55**
